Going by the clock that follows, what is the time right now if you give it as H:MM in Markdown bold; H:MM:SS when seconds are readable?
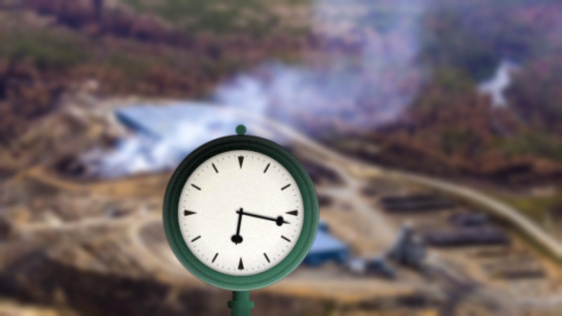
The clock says **6:17**
